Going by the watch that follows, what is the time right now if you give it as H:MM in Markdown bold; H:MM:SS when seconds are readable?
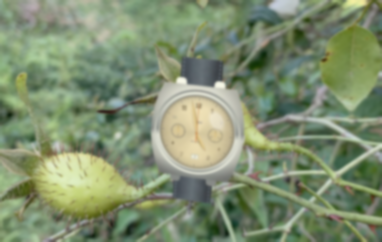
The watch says **4:58**
